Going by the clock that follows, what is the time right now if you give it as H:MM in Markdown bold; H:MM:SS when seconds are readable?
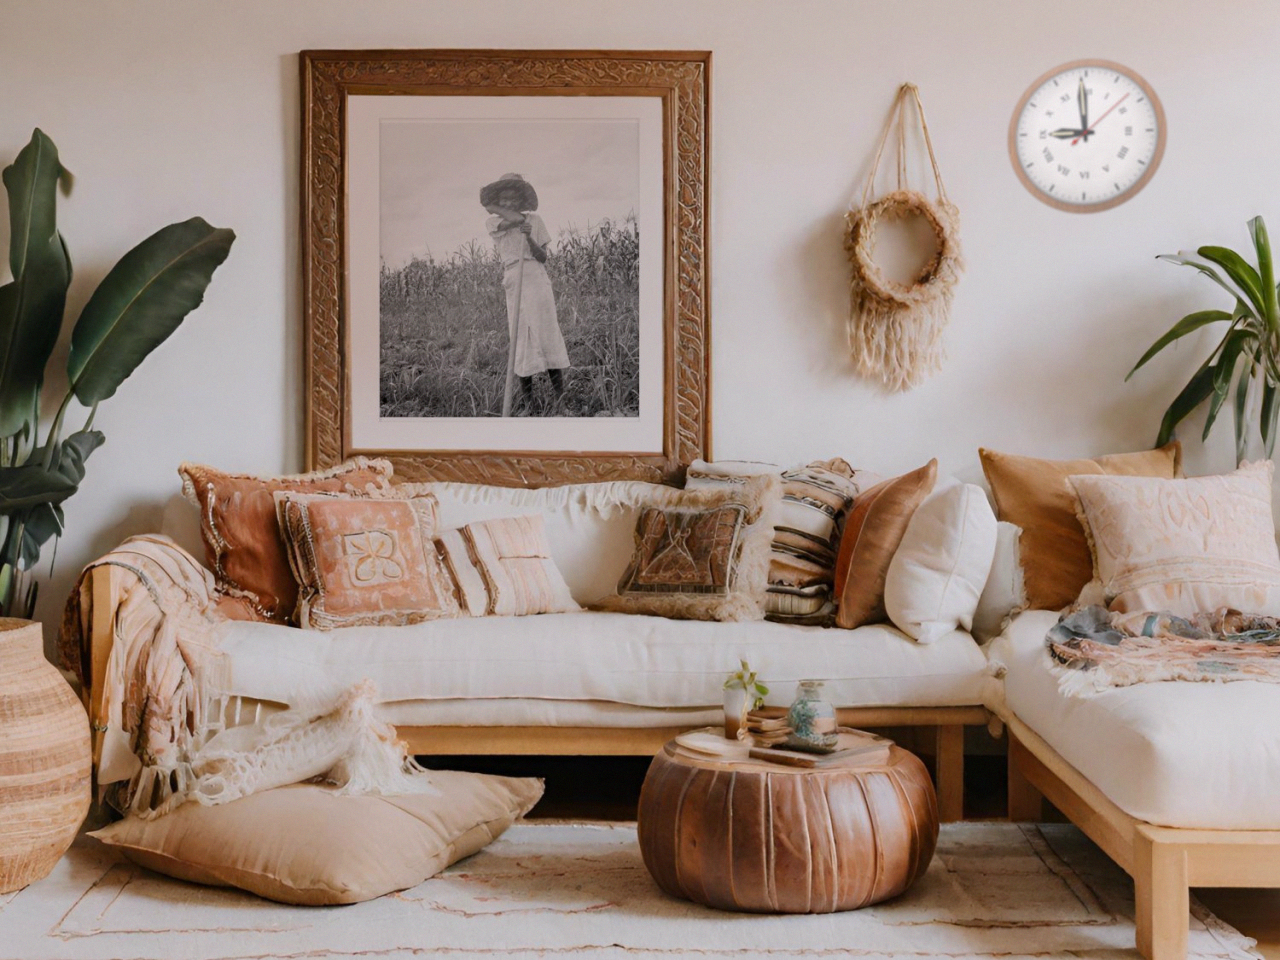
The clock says **8:59:08**
